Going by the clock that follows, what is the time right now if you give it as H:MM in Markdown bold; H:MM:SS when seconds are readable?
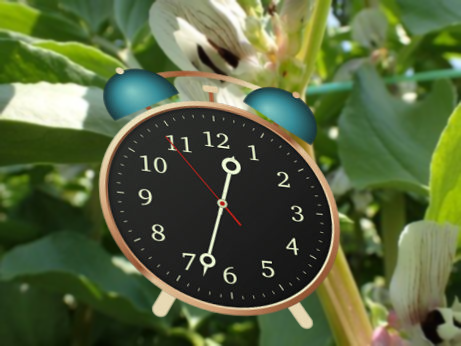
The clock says **12:32:54**
